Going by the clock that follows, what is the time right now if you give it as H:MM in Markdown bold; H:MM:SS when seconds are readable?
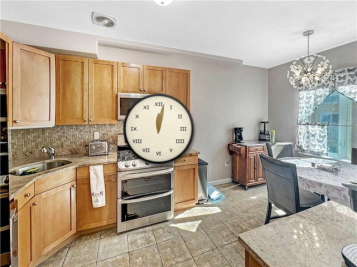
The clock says **12:02**
